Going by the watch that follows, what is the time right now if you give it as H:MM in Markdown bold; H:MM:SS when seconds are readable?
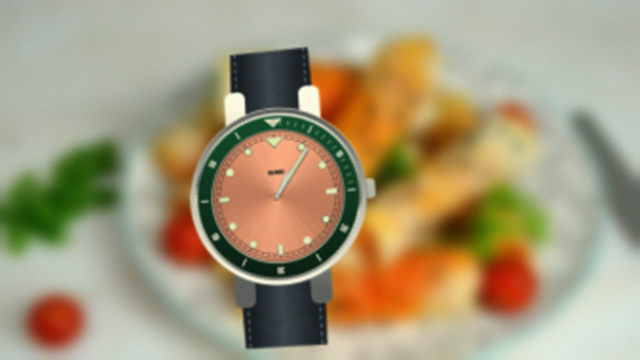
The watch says **1:06**
